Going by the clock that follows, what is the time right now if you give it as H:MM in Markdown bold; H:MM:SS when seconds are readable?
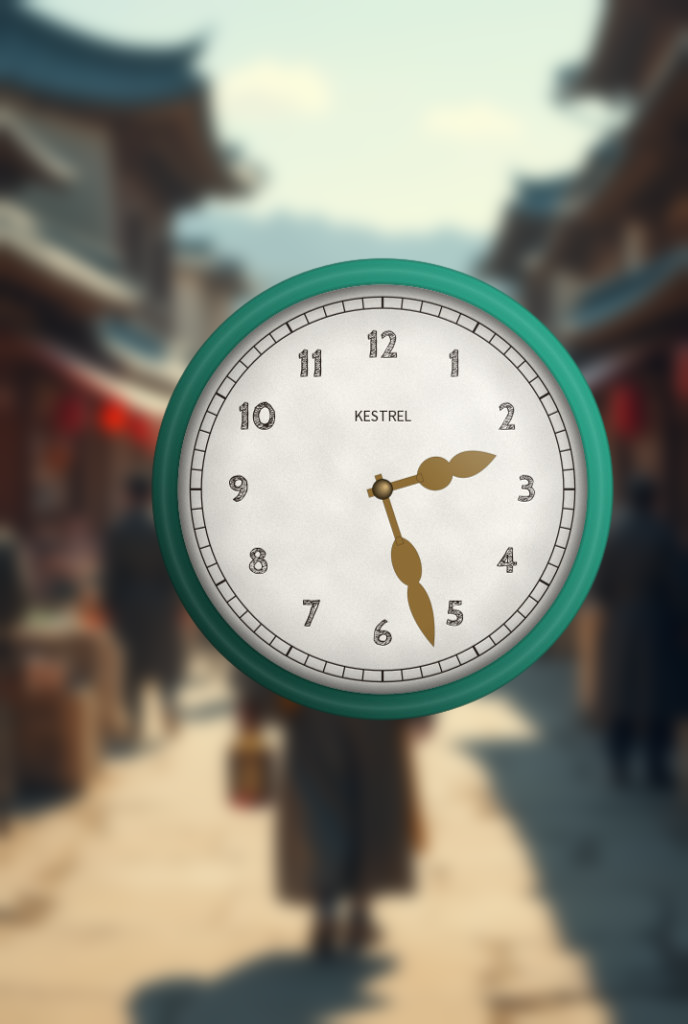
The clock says **2:27**
